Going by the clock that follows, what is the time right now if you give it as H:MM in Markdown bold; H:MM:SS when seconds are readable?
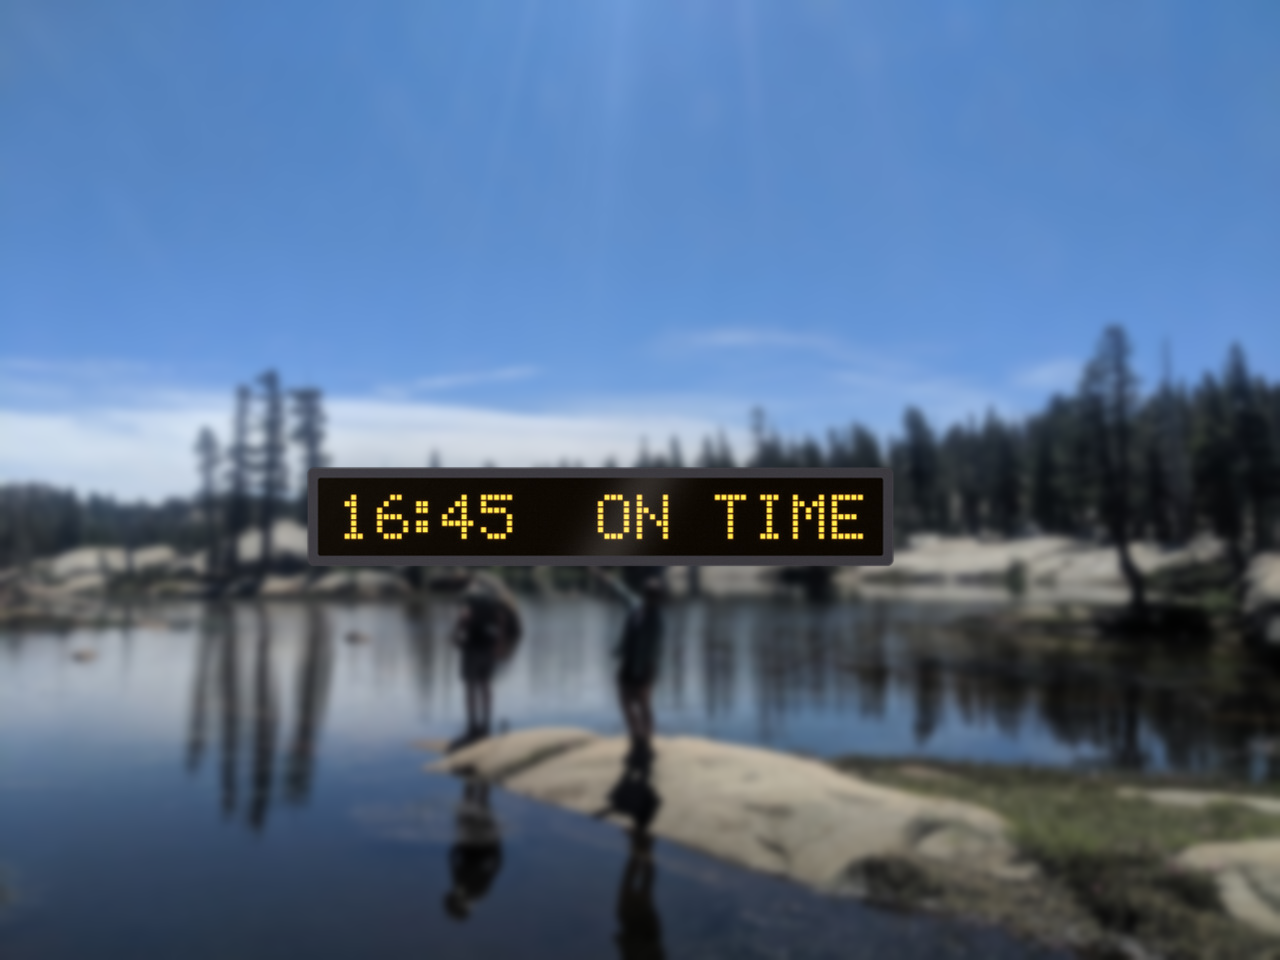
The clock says **16:45**
